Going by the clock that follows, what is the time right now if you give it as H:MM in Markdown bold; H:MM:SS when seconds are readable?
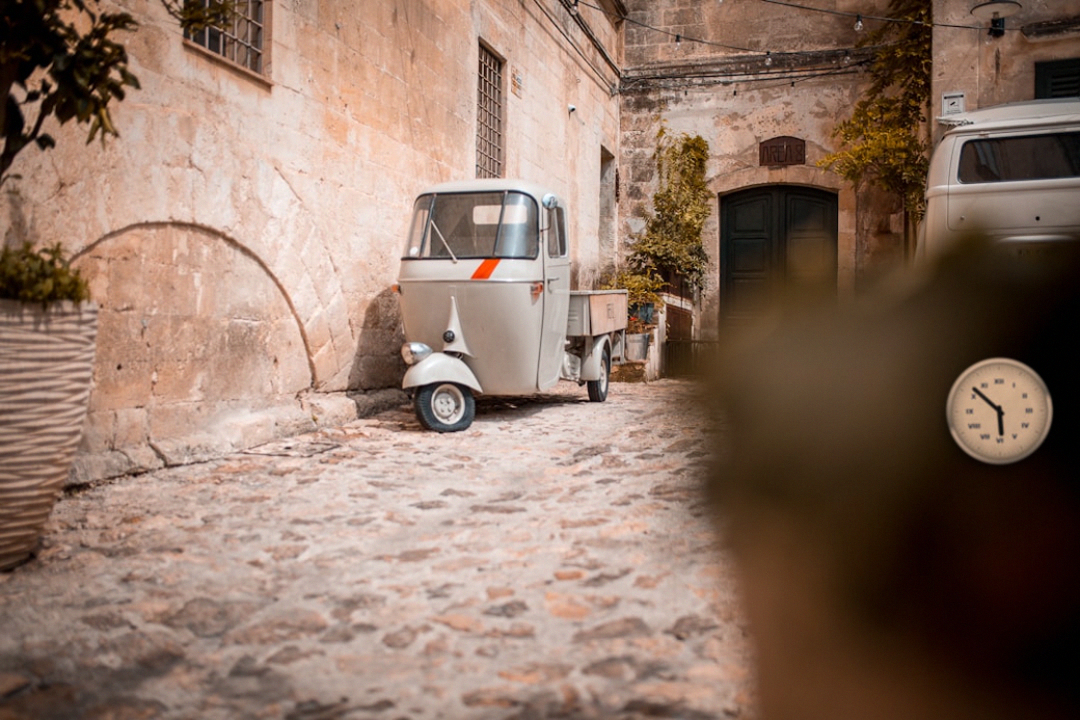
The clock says **5:52**
